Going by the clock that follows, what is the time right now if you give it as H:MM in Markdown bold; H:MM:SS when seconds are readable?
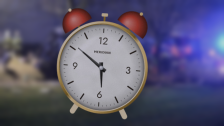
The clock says **5:51**
